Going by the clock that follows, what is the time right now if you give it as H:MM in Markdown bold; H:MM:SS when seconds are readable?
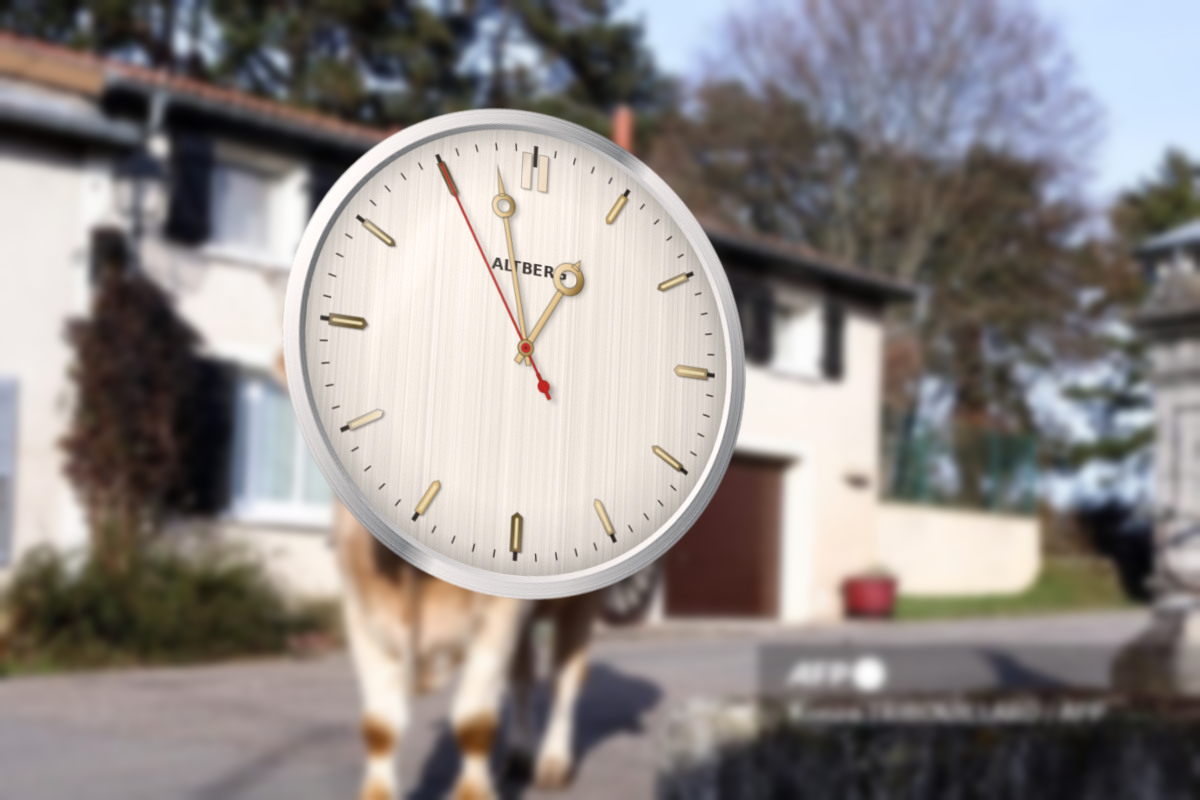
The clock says **12:57:55**
